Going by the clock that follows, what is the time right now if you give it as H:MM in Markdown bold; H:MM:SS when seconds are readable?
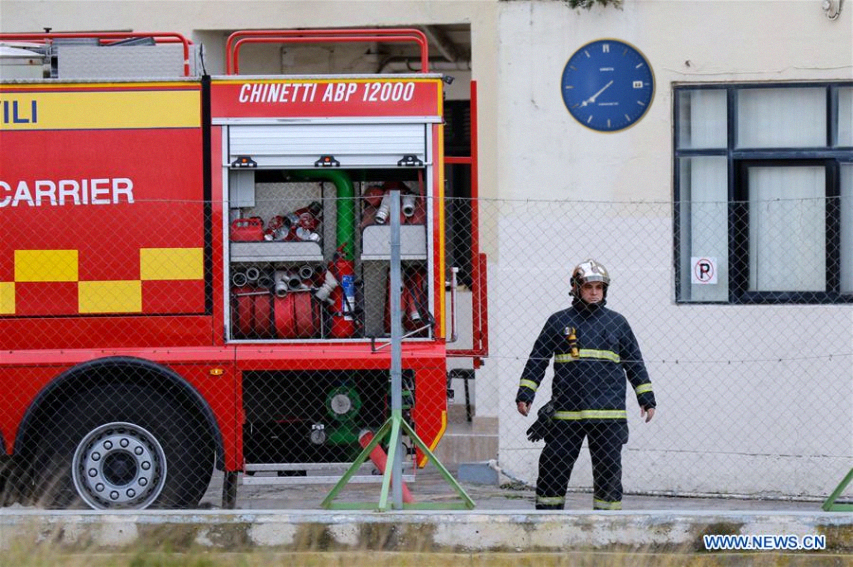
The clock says **7:39**
